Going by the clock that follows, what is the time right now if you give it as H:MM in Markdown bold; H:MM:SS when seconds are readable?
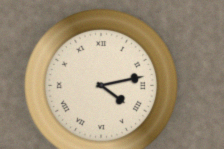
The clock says **4:13**
